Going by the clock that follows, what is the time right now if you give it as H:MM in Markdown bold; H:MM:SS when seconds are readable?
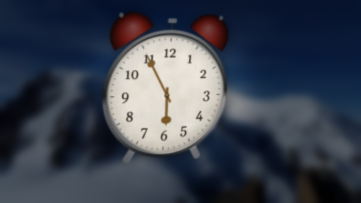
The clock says **5:55**
